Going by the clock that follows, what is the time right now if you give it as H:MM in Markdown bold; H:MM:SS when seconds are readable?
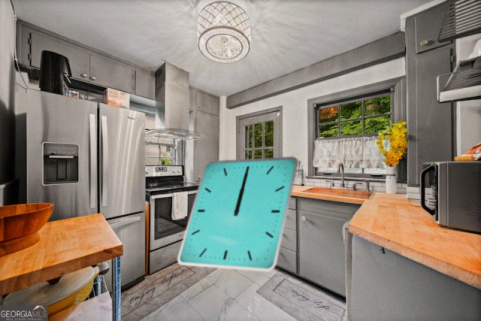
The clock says **12:00**
